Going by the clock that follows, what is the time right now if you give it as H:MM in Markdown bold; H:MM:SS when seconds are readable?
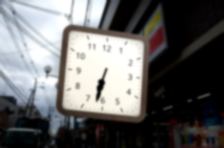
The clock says **6:32**
